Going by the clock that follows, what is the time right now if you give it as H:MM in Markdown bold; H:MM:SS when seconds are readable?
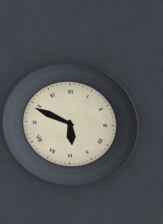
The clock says **5:49**
